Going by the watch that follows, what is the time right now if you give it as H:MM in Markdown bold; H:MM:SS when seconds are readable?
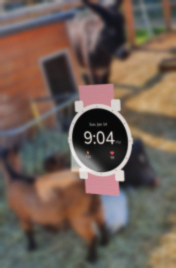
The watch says **9:04**
